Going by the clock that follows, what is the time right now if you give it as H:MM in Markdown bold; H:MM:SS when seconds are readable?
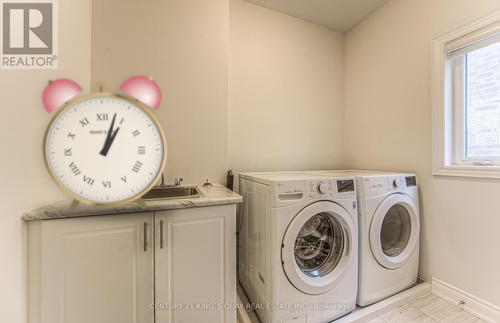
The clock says **1:03**
